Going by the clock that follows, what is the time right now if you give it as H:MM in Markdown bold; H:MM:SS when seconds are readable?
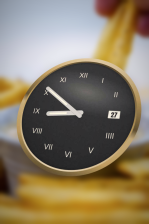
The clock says **8:51**
